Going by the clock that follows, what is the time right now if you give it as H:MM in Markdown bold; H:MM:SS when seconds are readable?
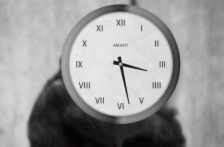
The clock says **3:28**
